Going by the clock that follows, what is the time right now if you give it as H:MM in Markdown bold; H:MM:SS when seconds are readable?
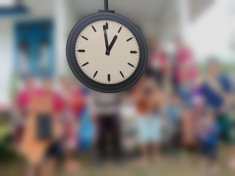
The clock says **12:59**
